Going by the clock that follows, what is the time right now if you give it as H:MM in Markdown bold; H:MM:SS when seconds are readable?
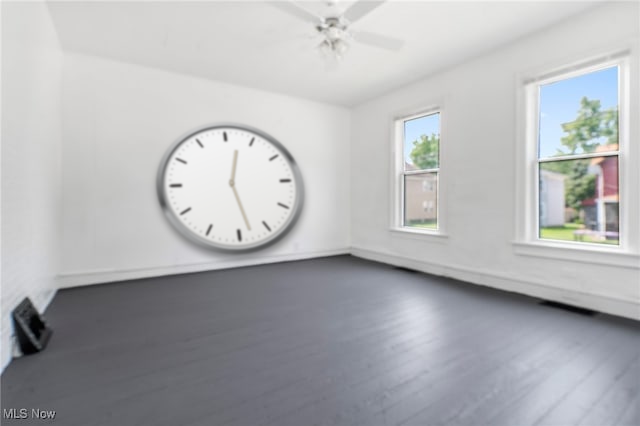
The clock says **12:28**
